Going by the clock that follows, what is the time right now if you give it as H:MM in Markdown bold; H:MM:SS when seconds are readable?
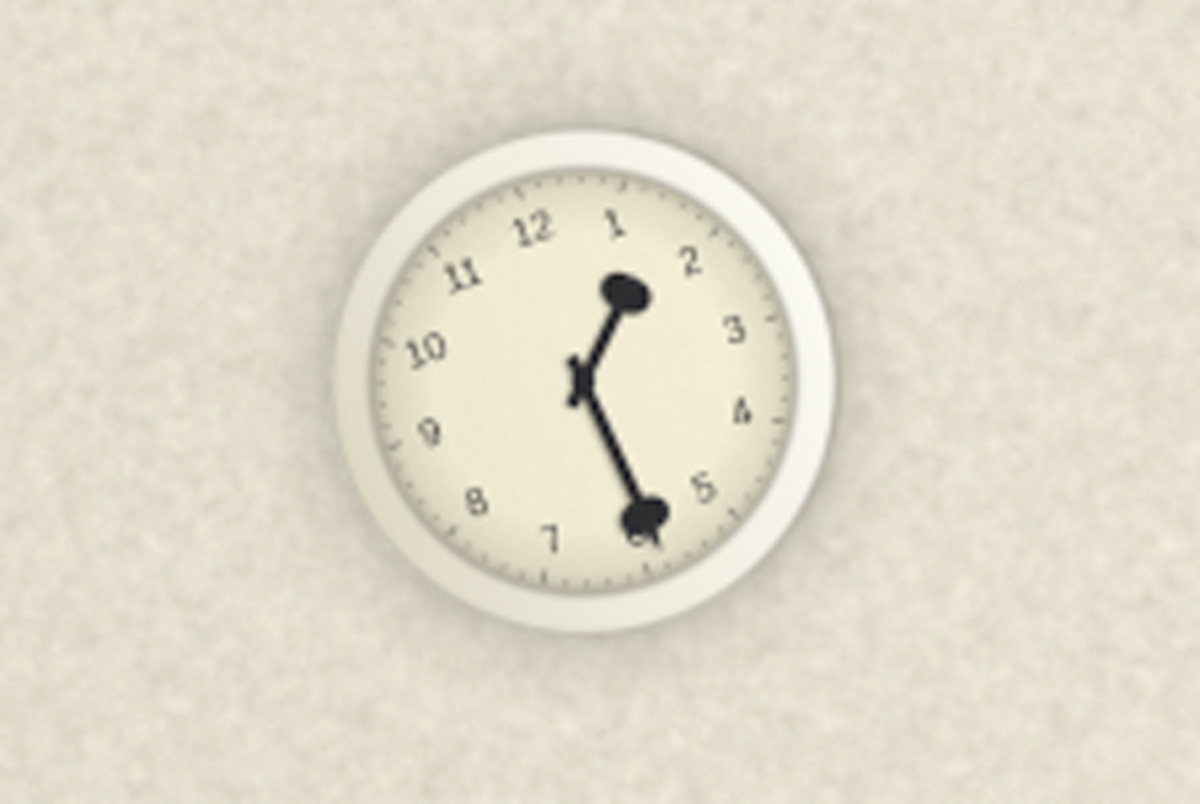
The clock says **1:29**
